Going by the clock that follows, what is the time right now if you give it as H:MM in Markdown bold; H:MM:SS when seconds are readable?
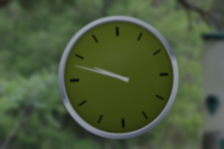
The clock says **9:48**
